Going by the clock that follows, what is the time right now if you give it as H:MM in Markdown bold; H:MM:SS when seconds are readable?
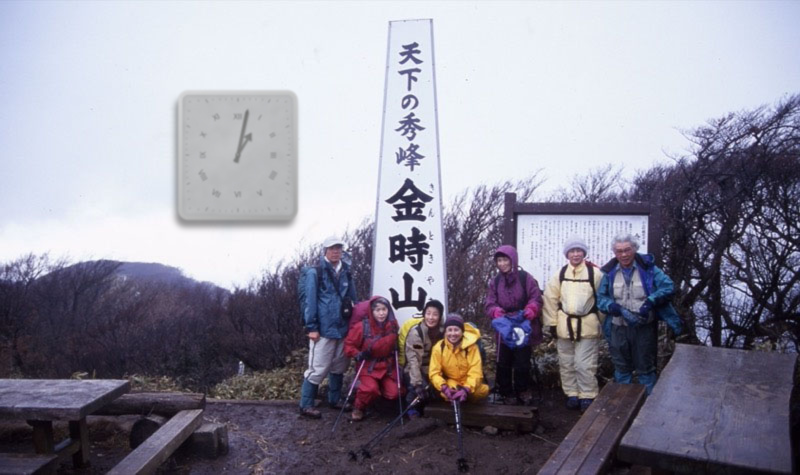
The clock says **1:02**
